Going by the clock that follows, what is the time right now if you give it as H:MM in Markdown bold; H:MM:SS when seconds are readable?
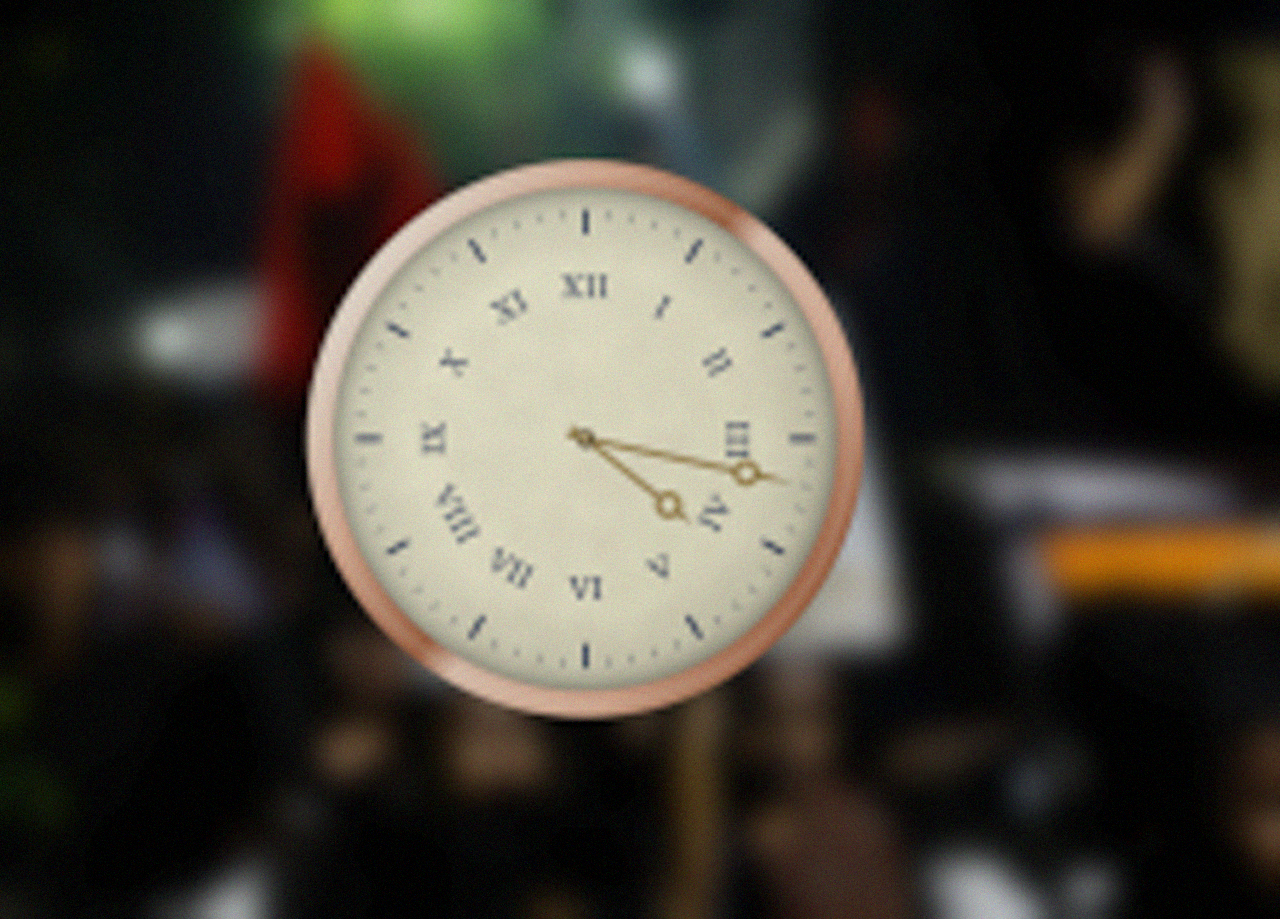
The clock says **4:17**
